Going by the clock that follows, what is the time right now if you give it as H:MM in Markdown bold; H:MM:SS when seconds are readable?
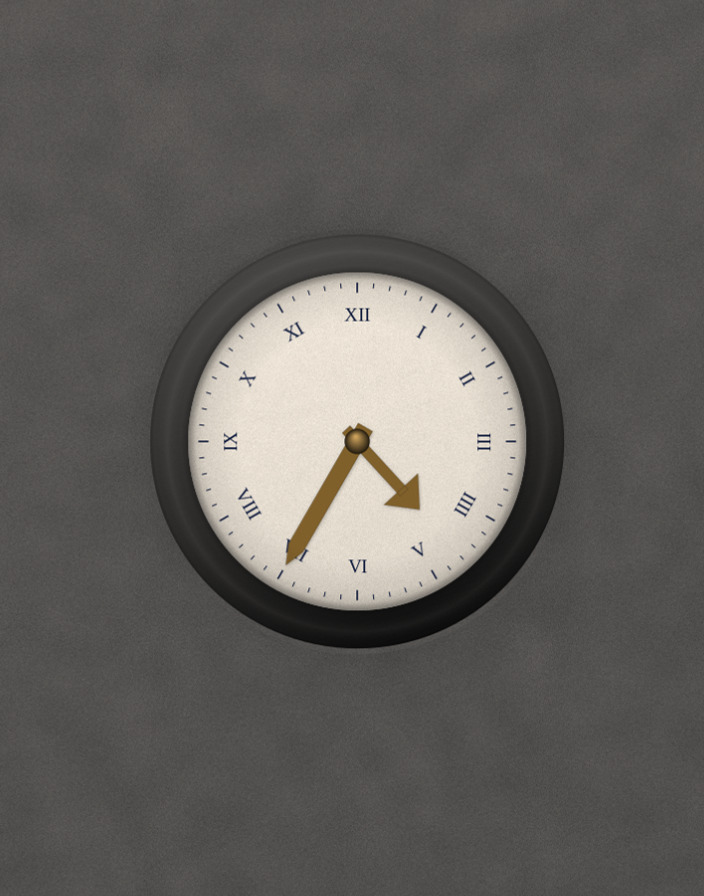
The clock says **4:35**
